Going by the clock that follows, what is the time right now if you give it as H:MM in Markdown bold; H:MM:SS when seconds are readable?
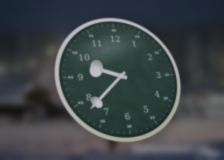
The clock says **9:38**
